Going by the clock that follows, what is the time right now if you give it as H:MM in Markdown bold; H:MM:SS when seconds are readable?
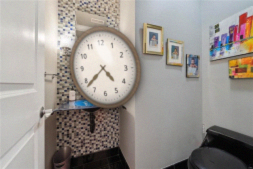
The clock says **4:38**
